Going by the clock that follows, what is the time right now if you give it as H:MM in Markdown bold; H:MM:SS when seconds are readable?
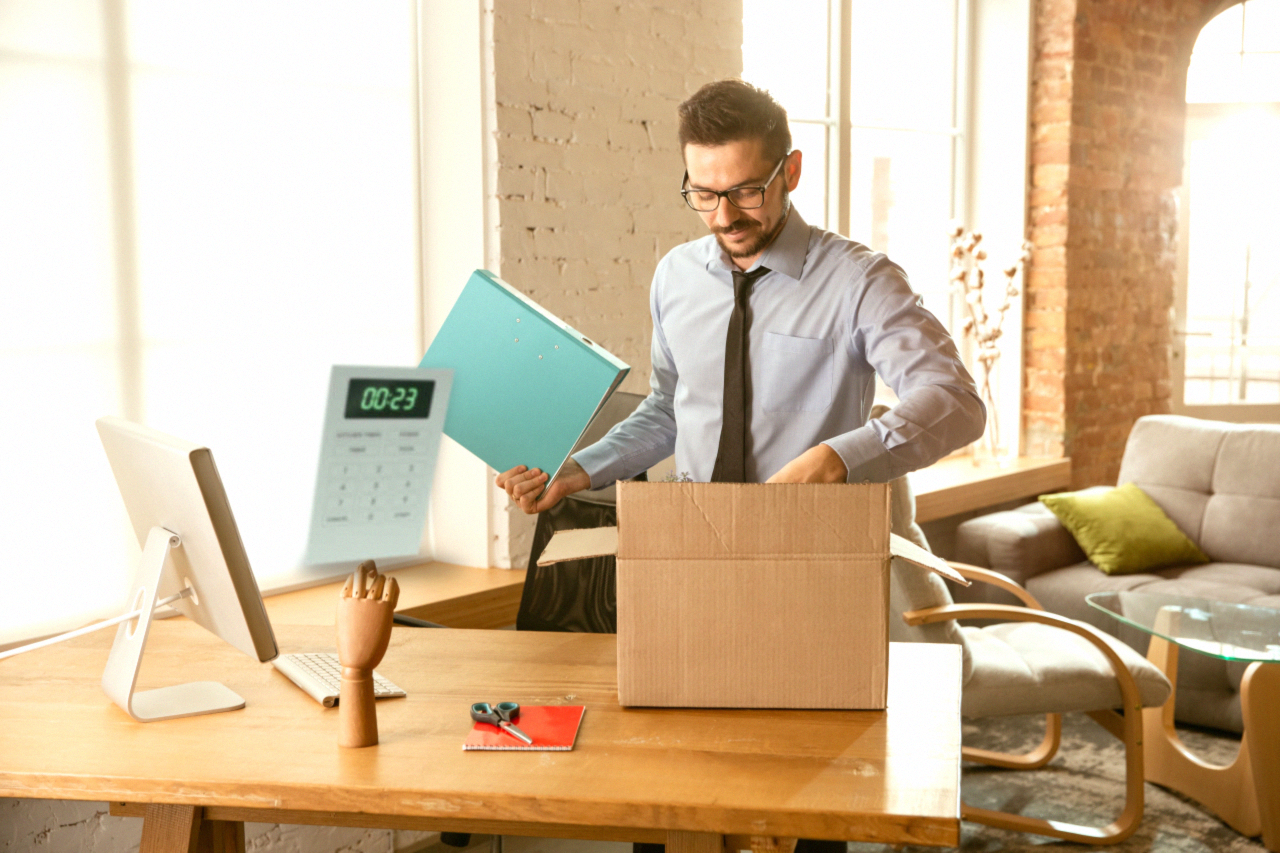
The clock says **0:23**
